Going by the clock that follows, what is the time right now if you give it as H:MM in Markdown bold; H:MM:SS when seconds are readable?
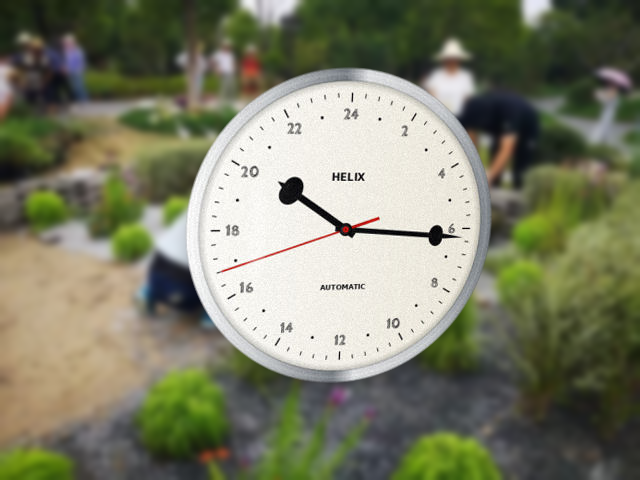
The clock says **20:15:42**
